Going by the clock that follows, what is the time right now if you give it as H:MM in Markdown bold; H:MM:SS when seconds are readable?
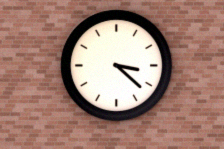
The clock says **3:22**
